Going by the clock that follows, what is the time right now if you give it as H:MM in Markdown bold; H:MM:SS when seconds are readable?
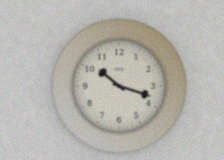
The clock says **10:18**
